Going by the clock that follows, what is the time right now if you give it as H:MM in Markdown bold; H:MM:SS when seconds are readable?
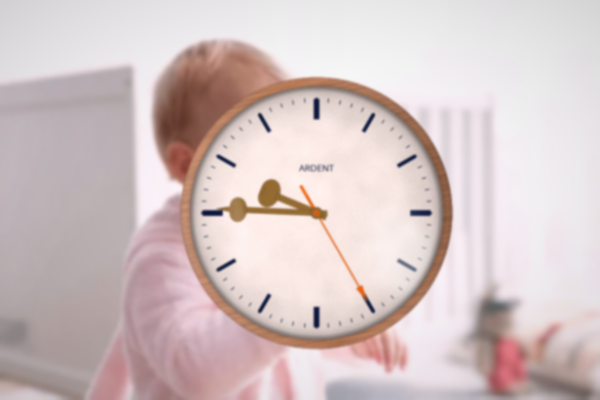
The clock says **9:45:25**
